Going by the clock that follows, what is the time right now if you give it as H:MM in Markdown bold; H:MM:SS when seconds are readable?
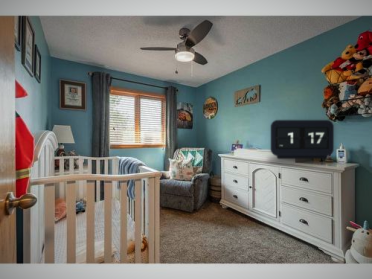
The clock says **1:17**
